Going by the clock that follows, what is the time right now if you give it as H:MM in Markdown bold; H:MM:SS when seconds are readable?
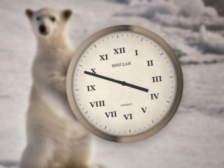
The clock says **3:49**
